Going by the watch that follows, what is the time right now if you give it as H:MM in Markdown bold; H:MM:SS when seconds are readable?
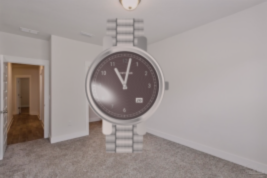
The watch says **11:02**
